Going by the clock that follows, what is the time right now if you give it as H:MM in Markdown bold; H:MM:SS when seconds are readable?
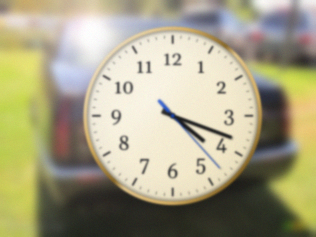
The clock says **4:18:23**
